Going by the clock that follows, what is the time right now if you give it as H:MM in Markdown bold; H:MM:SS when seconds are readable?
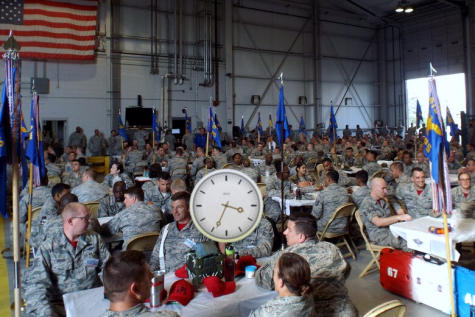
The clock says **3:34**
